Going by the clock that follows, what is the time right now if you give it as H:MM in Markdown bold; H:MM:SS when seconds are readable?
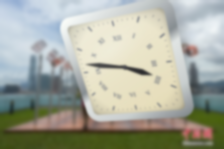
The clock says **3:47**
